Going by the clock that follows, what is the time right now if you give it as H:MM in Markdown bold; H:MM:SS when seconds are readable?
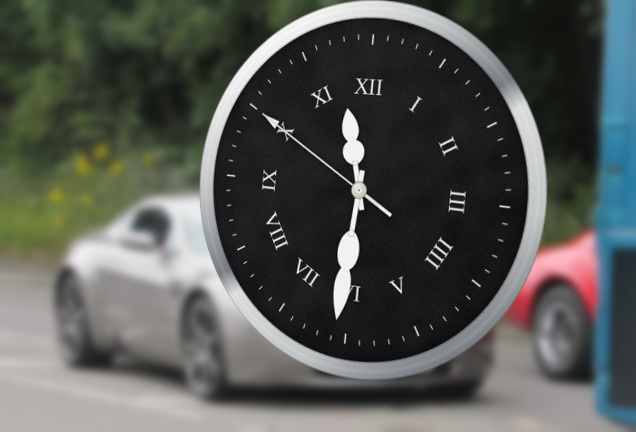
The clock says **11:30:50**
